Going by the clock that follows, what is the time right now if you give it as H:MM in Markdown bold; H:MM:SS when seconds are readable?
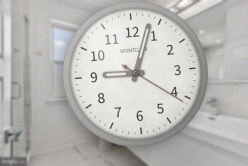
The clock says **9:03:21**
